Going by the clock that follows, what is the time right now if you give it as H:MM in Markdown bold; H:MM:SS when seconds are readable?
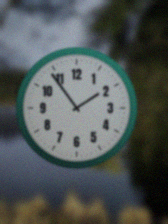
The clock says **1:54**
